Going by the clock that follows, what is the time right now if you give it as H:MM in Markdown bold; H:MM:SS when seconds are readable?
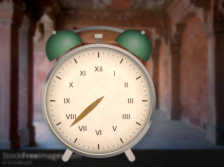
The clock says **7:38**
